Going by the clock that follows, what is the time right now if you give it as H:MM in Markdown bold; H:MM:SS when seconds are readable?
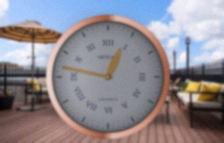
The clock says **12:47**
